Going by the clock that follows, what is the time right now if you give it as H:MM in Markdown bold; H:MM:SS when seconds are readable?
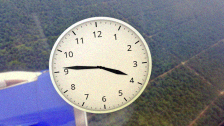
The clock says **3:46**
